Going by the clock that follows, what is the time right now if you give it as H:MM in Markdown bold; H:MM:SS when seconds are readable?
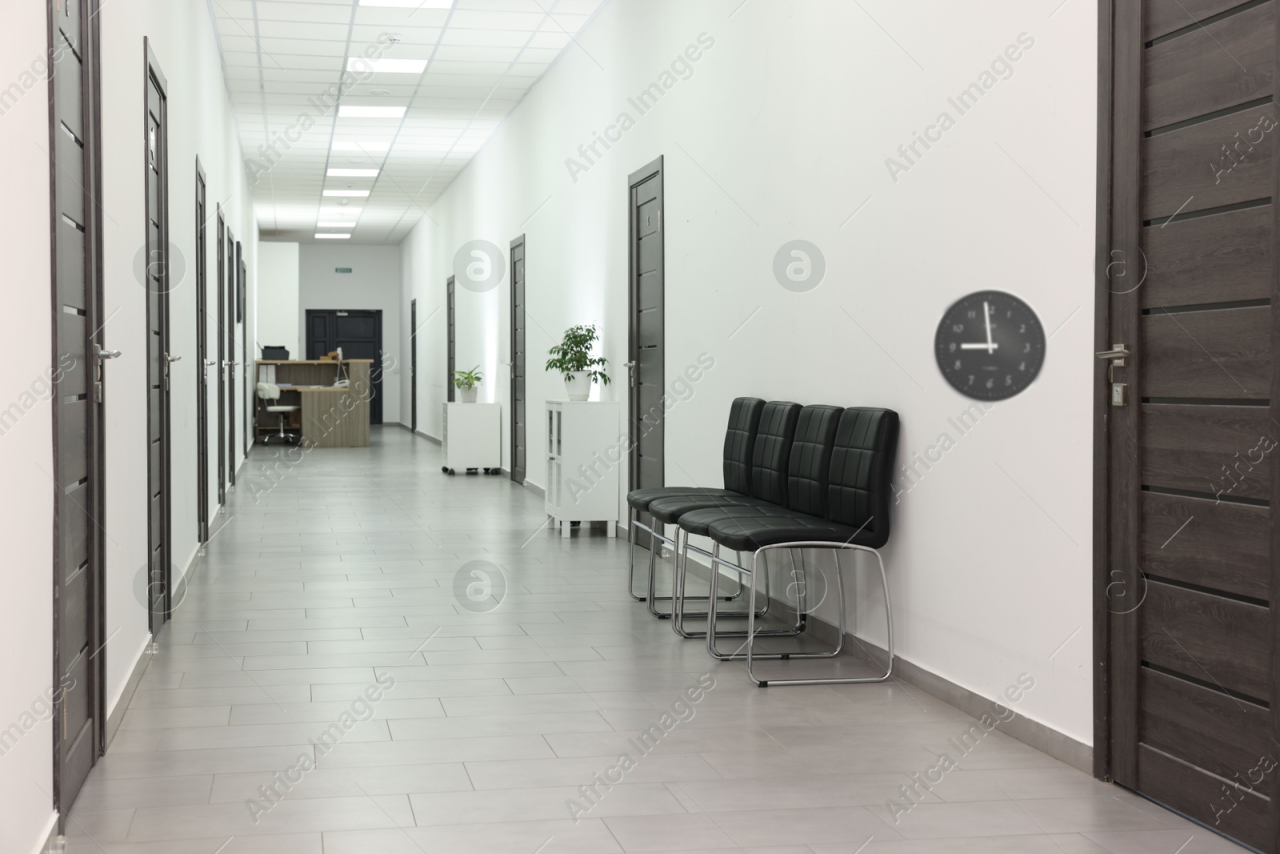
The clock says **8:59**
